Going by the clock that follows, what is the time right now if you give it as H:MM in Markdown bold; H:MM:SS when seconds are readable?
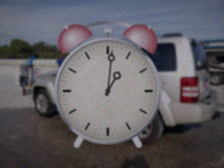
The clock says **1:01**
